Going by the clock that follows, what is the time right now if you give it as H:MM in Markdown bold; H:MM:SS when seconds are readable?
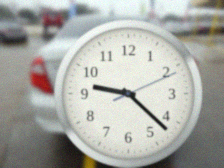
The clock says **9:22:11**
